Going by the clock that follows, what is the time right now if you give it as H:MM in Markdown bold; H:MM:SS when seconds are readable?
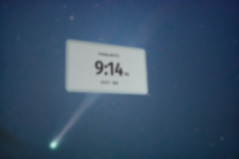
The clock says **9:14**
